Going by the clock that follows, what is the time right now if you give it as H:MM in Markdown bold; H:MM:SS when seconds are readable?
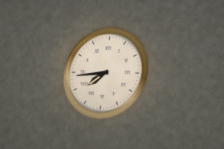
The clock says **7:44**
